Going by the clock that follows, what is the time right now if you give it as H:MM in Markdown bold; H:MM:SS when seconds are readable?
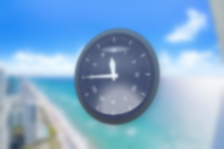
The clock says **11:45**
